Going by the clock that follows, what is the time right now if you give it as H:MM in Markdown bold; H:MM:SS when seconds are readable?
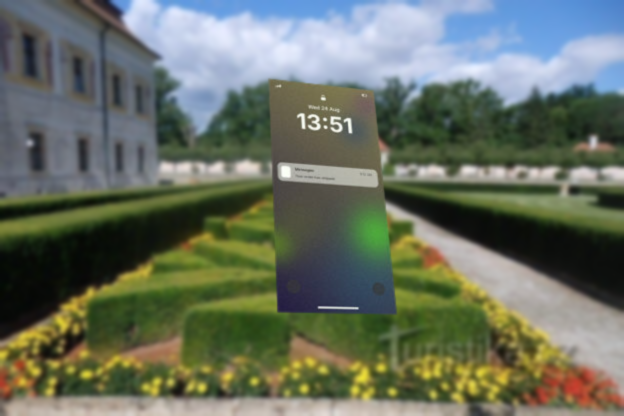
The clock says **13:51**
